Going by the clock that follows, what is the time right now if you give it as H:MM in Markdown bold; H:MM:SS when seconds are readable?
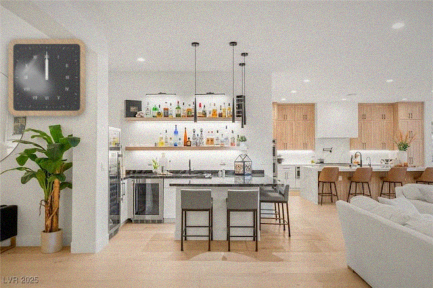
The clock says **12:00**
